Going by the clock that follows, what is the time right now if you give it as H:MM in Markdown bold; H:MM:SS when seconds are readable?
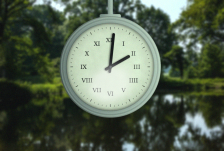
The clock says **2:01**
